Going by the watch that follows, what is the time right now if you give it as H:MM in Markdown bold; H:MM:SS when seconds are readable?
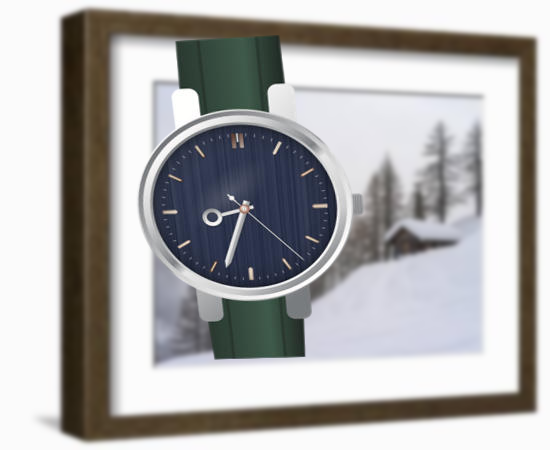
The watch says **8:33:23**
